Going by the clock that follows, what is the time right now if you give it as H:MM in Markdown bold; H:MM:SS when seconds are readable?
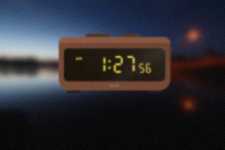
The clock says **1:27**
